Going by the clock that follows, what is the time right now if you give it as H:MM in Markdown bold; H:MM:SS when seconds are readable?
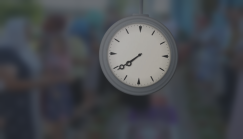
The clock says **7:39**
